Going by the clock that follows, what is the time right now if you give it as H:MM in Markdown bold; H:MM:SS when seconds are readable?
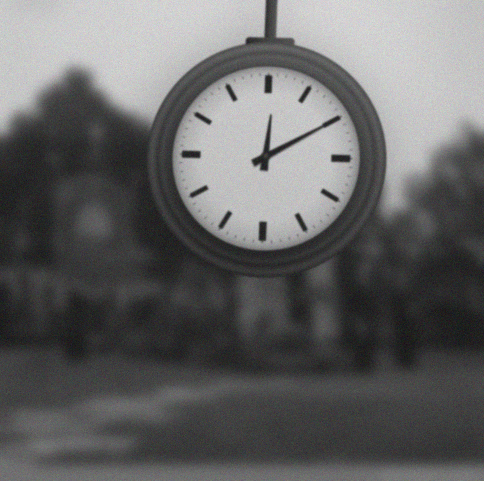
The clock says **12:10**
